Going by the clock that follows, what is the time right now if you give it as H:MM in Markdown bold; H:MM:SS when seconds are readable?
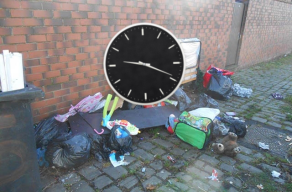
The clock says **9:19**
